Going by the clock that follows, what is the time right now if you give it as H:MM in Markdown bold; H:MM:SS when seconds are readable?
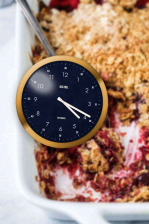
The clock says **4:19**
